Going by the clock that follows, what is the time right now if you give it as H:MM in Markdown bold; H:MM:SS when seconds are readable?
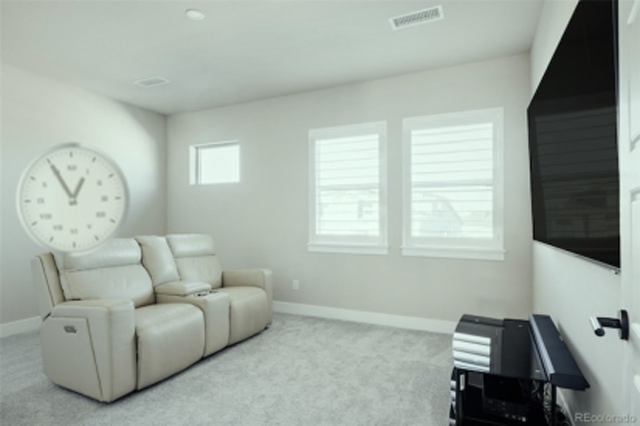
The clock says **12:55**
